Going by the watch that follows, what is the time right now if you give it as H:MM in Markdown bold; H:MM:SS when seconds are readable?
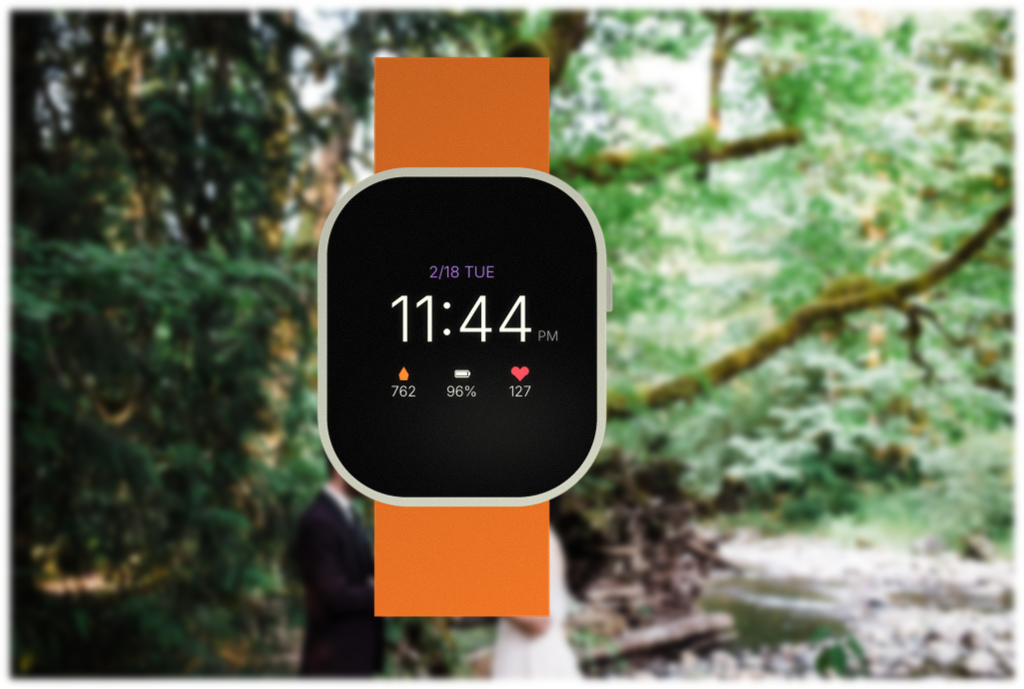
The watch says **11:44**
